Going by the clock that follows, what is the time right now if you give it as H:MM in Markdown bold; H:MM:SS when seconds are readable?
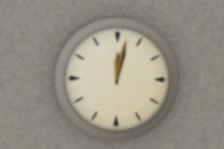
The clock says **12:02**
